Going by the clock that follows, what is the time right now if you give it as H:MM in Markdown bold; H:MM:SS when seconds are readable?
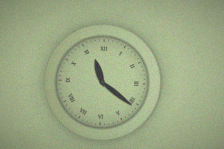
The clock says **11:21**
